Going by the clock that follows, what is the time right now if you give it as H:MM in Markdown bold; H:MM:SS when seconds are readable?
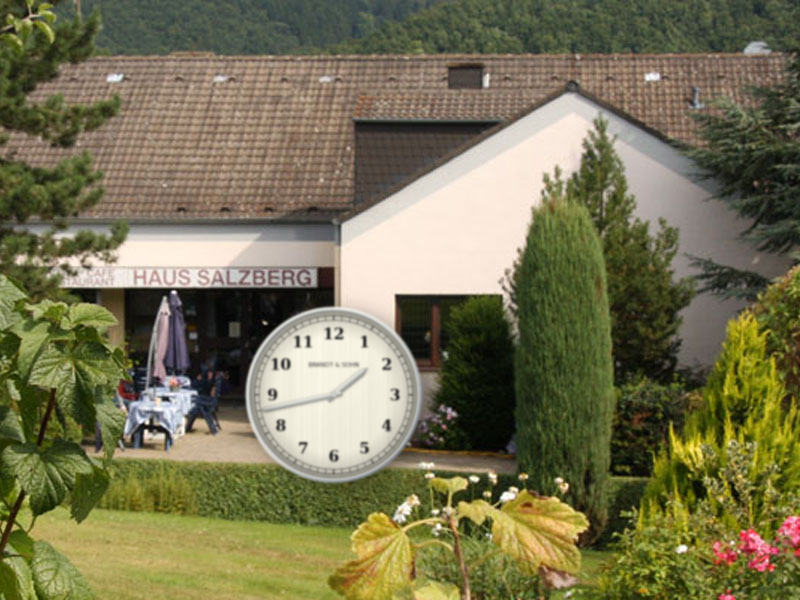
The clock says **1:43**
